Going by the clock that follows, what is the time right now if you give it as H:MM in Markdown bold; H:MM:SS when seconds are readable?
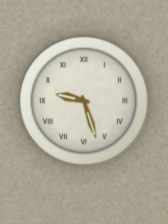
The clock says **9:27**
